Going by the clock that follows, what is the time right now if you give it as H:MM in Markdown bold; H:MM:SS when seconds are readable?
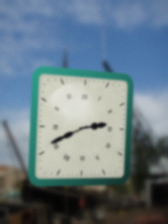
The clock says **2:41**
